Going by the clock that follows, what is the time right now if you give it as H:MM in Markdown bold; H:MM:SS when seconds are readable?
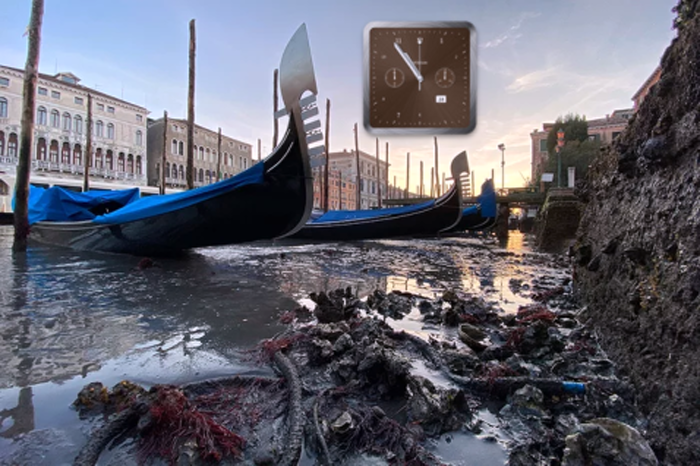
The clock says **10:54**
